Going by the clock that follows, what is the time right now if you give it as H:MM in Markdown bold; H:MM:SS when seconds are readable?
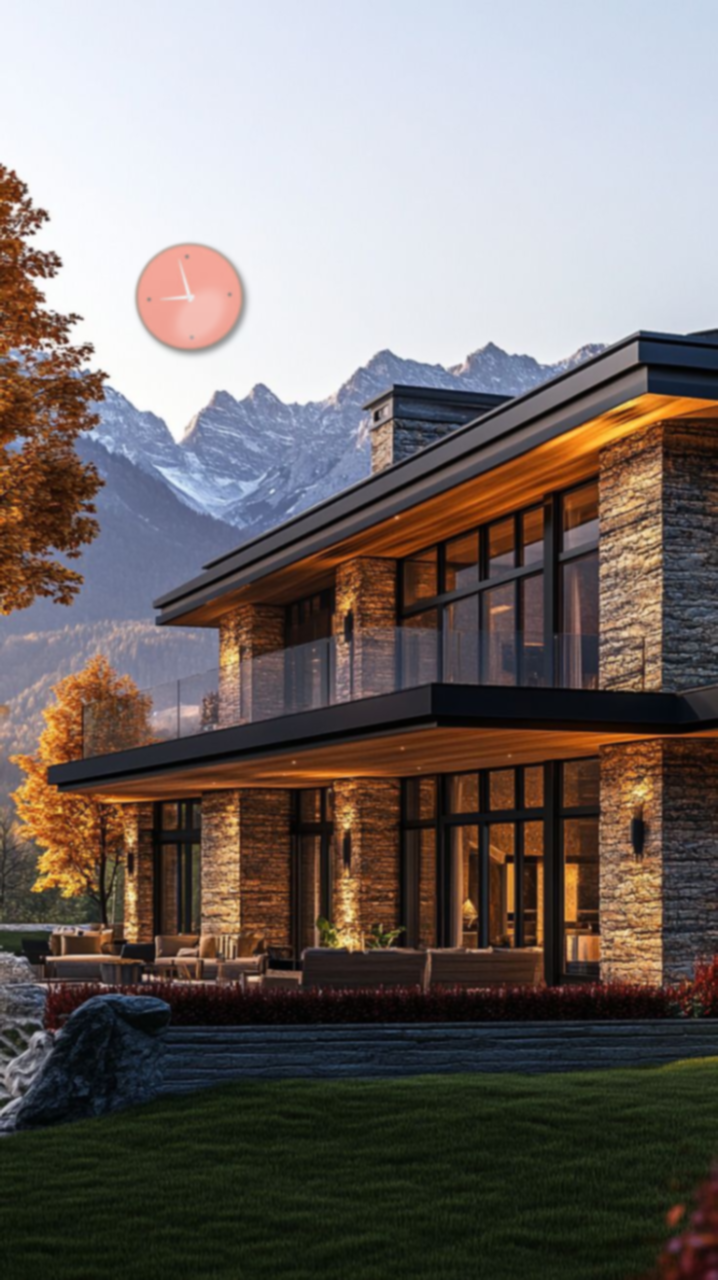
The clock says **8:58**
